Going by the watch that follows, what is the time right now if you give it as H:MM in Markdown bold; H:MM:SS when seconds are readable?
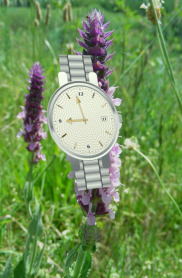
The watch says **8:58**
